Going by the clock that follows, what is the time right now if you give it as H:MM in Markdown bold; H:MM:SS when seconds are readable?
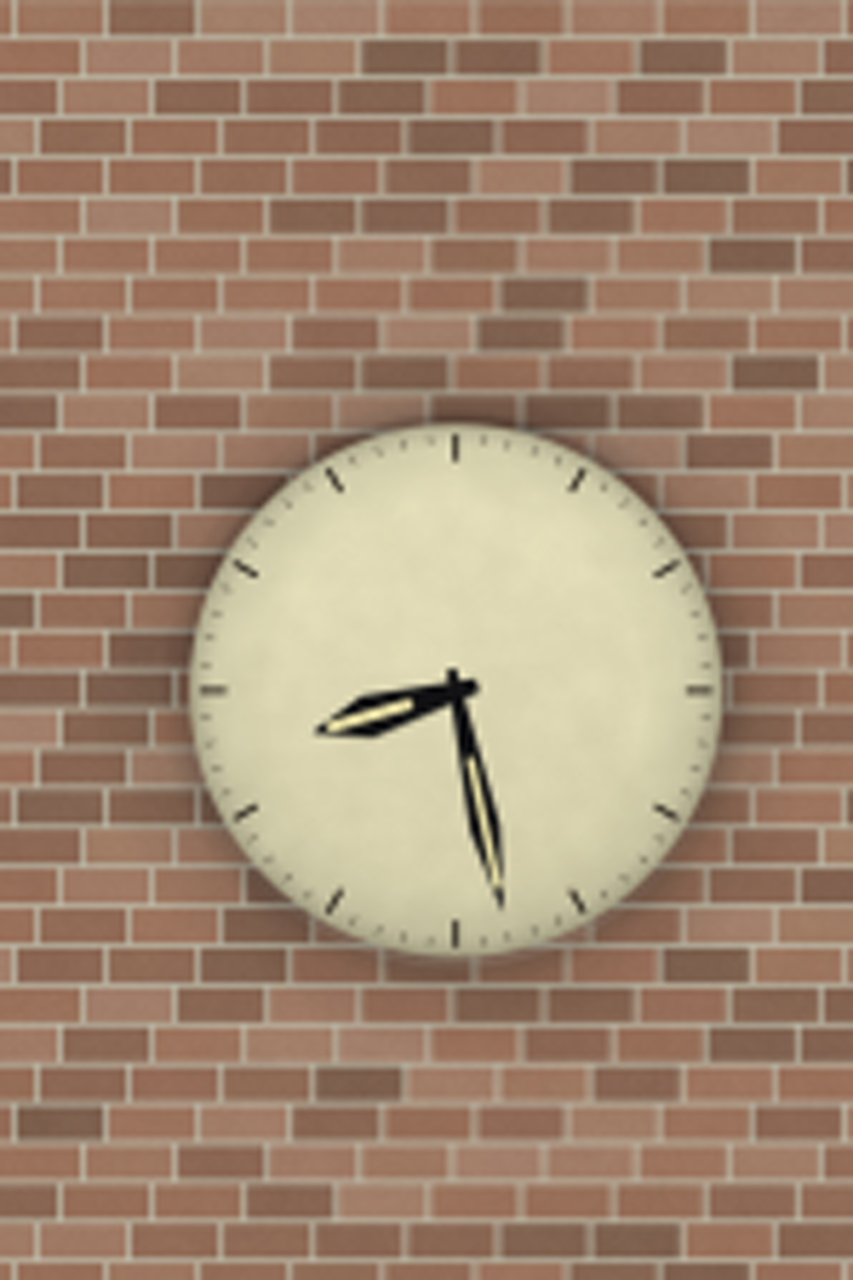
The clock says **8:28**
